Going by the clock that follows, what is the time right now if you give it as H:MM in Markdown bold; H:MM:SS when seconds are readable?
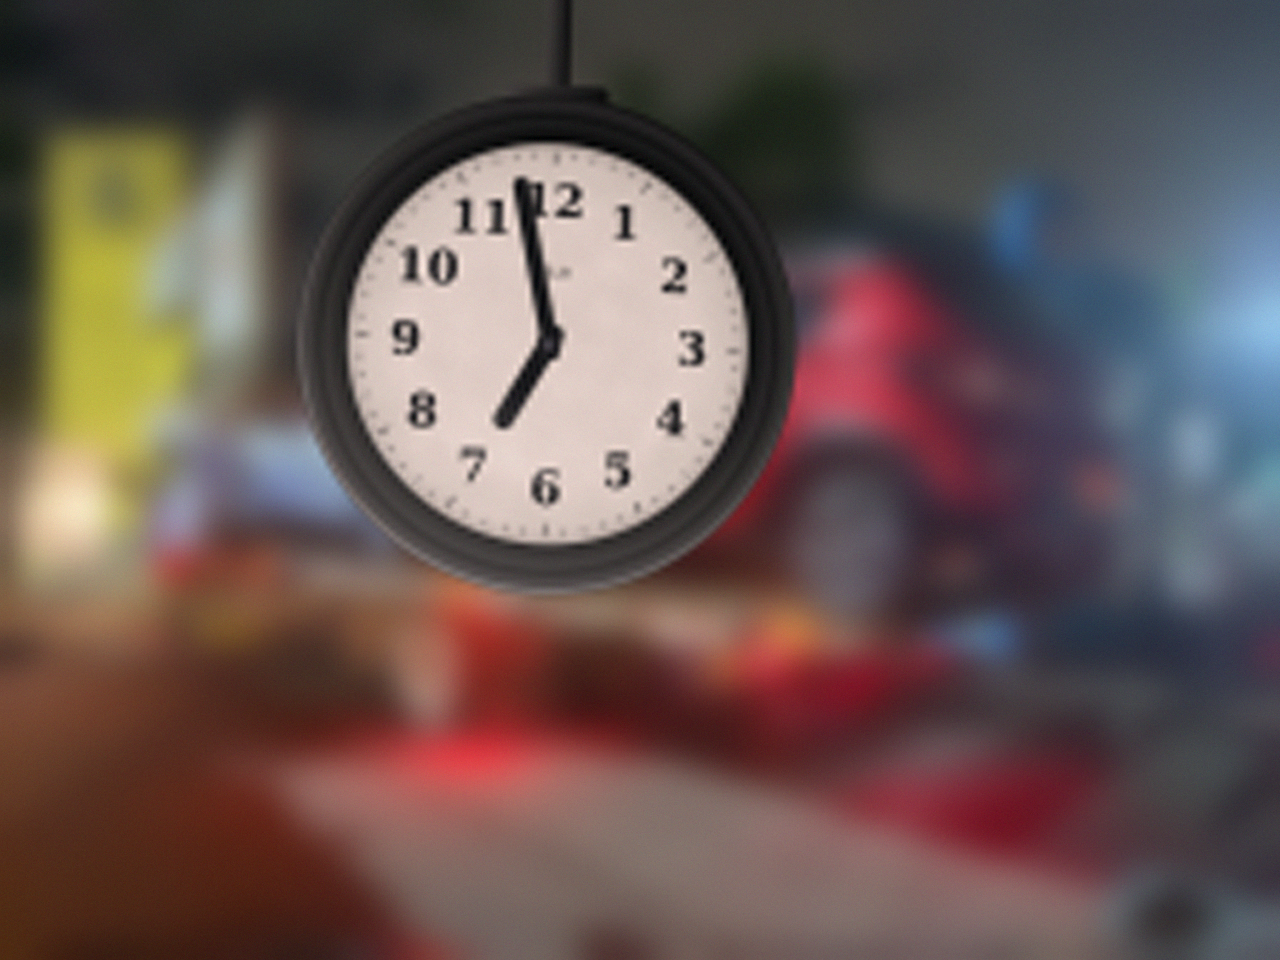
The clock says **6:58**
